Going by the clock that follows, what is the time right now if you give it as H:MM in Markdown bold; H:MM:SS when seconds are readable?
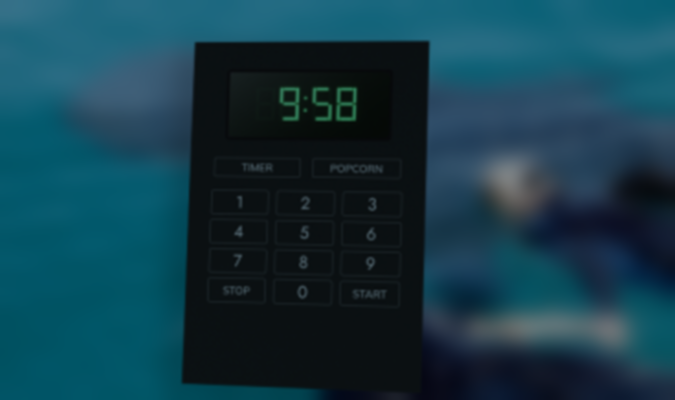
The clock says **9:58**
